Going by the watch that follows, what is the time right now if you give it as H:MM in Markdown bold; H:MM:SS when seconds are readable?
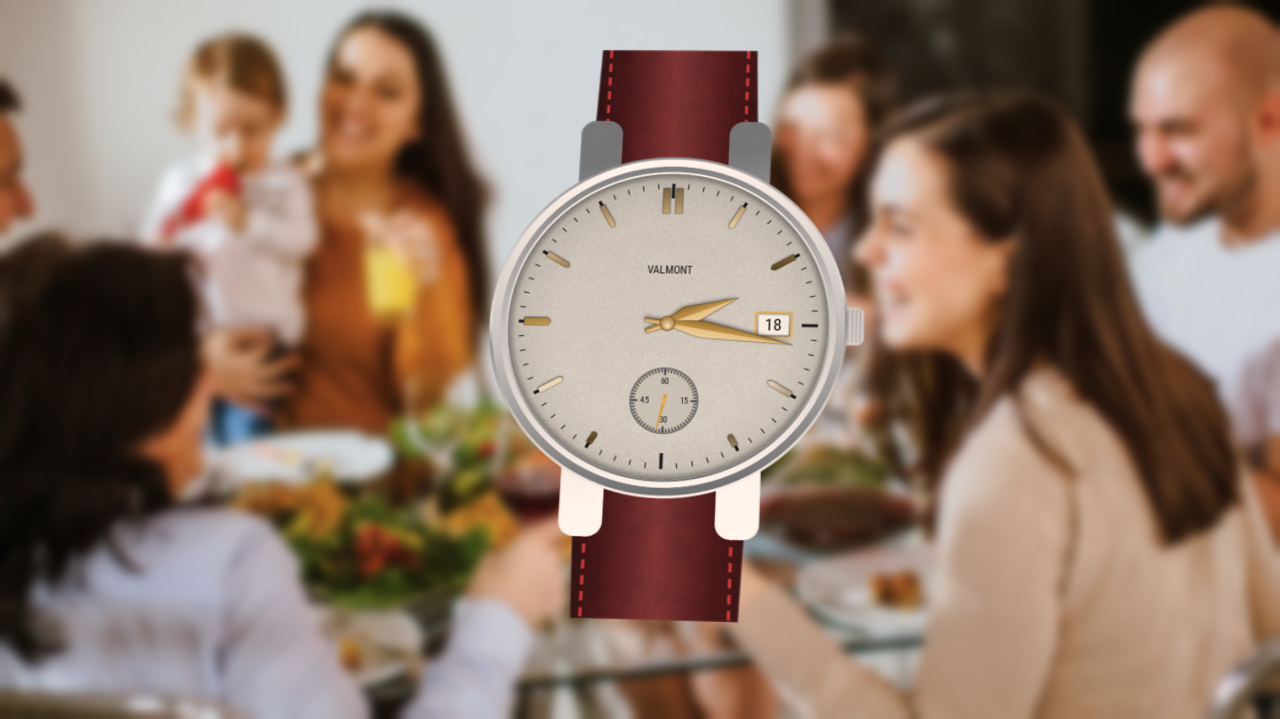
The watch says **2:16:32**
